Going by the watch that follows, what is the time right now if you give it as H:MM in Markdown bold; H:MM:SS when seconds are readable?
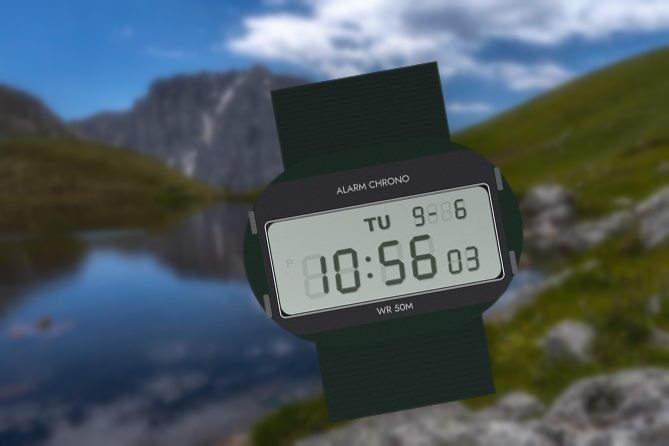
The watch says **10:56:03**
